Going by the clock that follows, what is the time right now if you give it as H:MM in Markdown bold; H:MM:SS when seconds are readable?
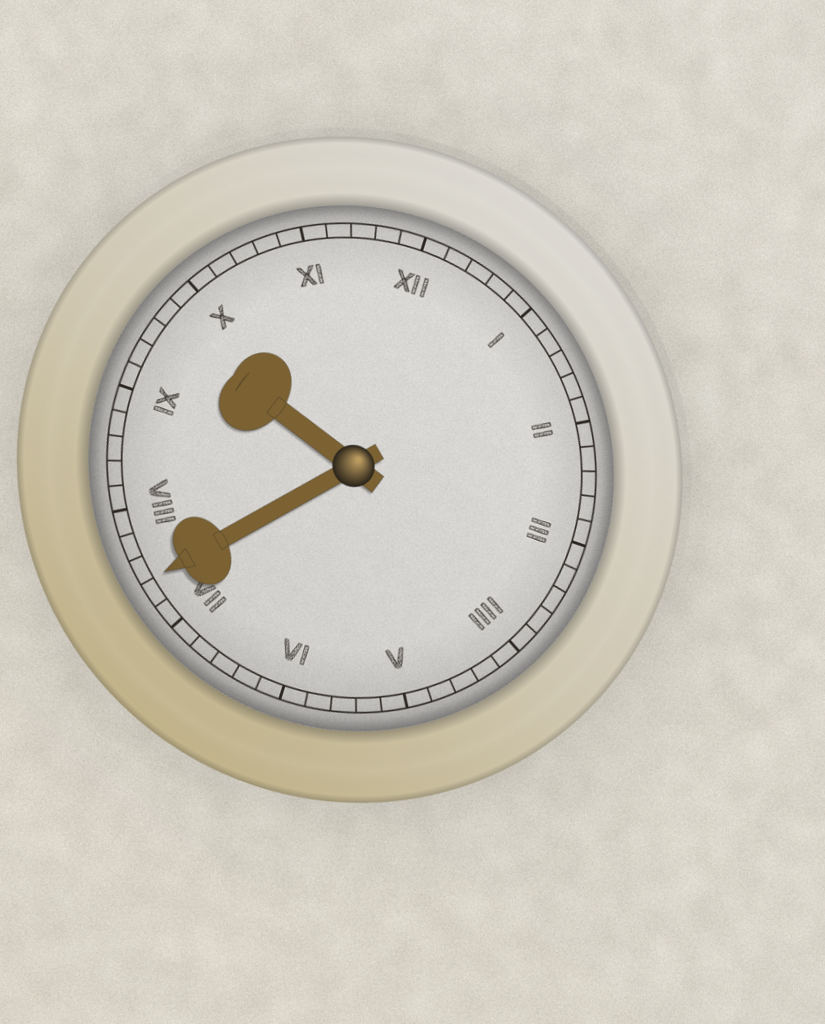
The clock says **9:37**
